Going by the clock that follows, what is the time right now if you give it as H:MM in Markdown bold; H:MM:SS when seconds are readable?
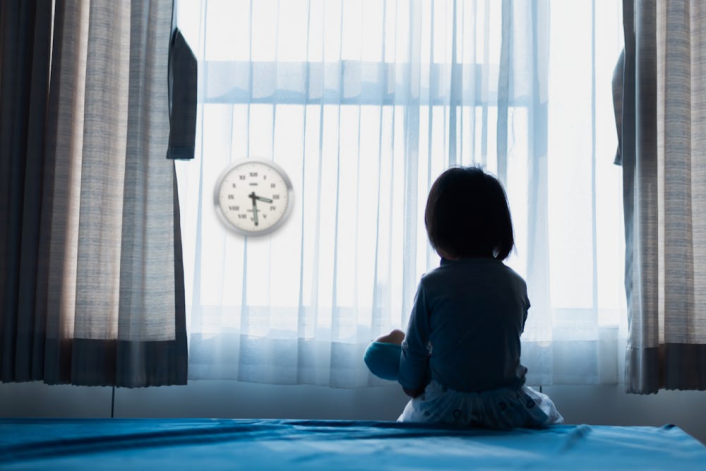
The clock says **3:29**
